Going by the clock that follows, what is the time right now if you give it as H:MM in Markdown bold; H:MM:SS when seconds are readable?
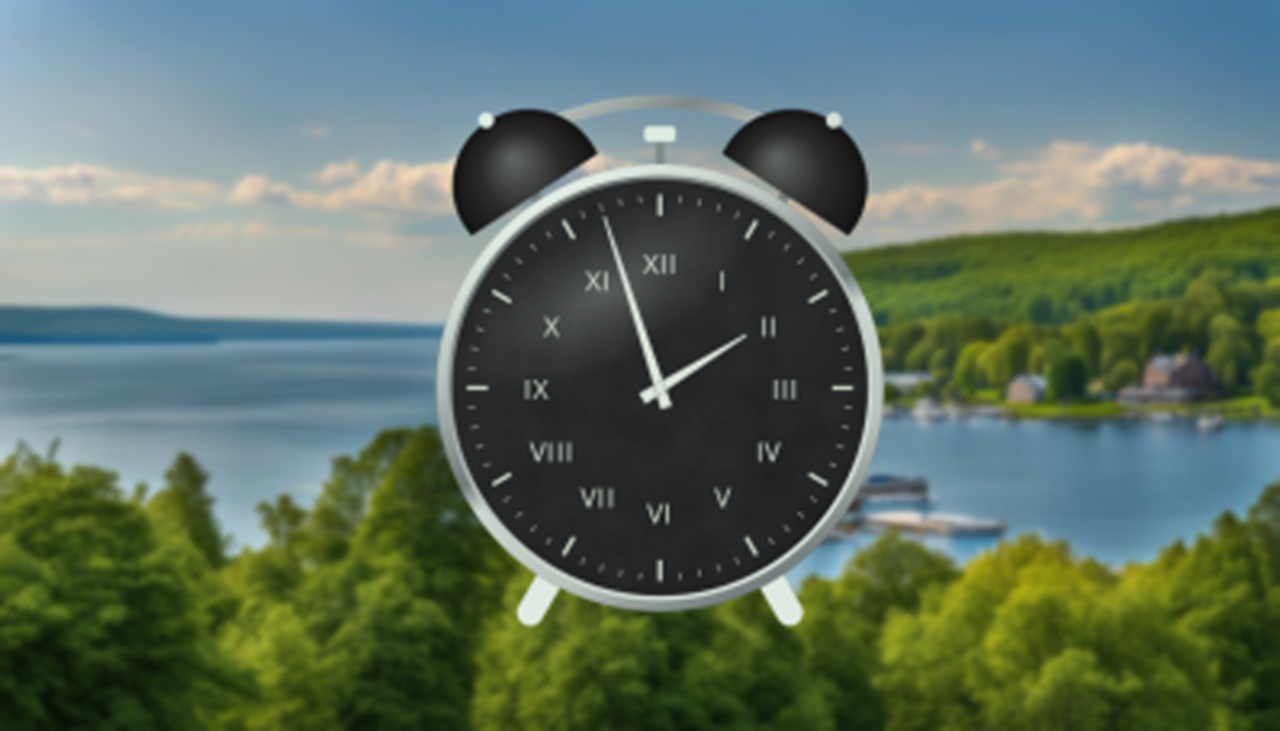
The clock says **1:57**
